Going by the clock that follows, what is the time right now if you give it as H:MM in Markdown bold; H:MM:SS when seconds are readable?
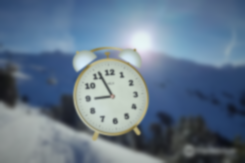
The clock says **8:56**
